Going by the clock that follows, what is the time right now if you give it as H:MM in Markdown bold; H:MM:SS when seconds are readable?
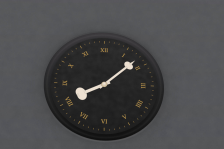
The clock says **8:08**
